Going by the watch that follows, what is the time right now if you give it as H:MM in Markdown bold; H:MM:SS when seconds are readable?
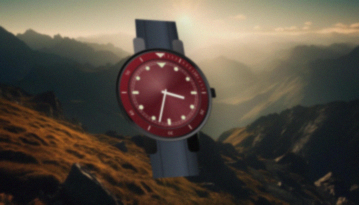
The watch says **3:33**
